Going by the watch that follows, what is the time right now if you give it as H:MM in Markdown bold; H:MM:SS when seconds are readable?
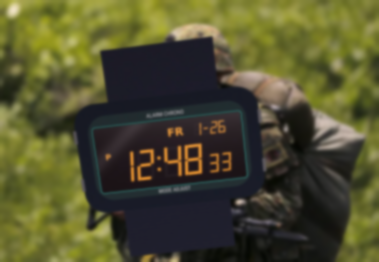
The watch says **12:48:33**
